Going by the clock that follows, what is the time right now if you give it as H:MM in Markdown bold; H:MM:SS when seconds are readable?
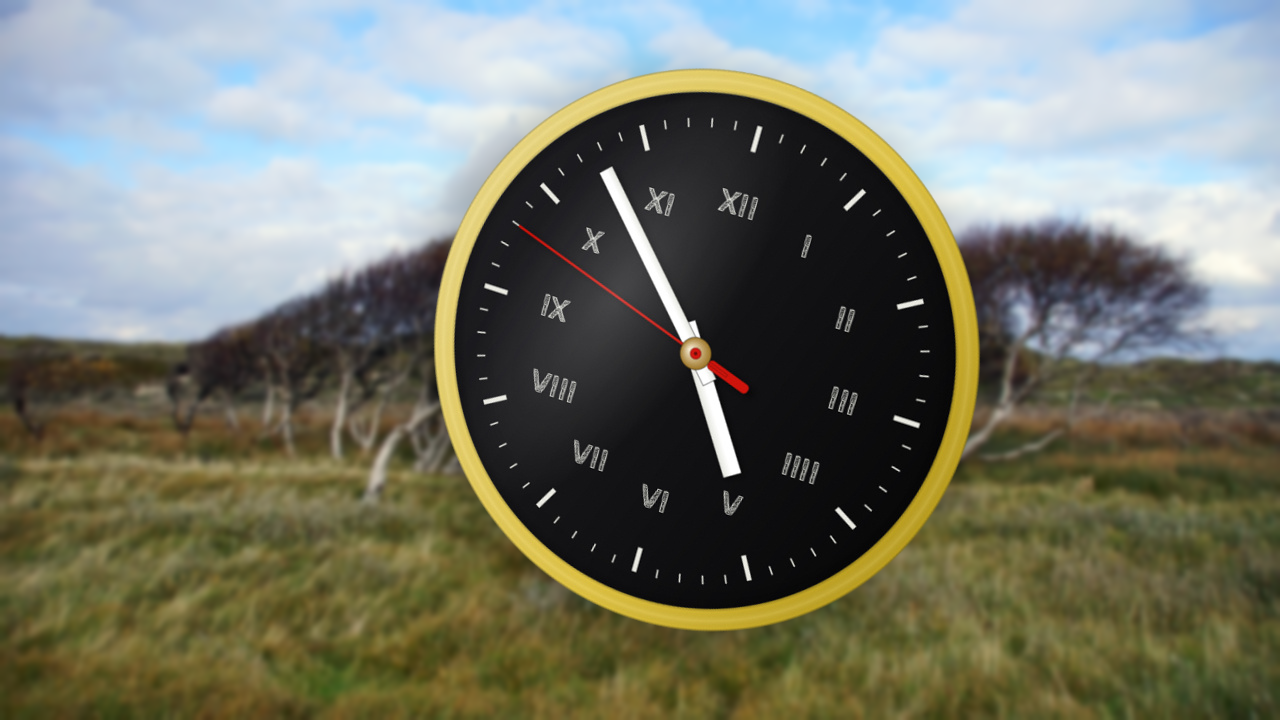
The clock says **4:52:48**
